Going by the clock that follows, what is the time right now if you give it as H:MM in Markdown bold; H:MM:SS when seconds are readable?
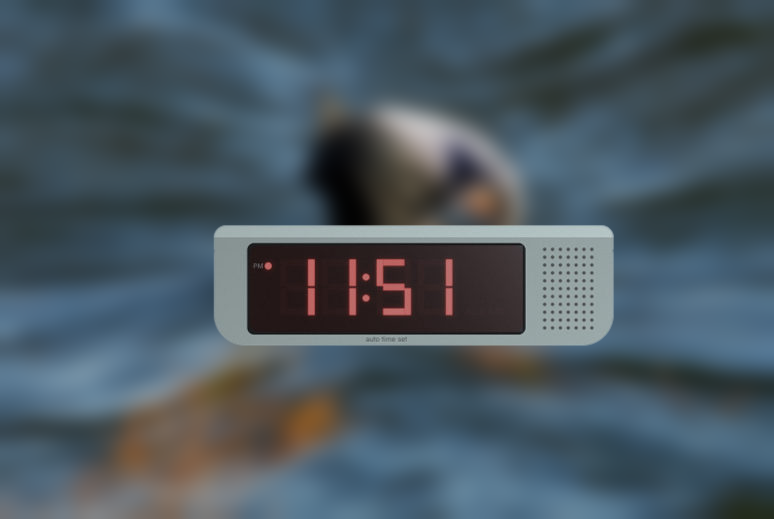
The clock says **11:51**
